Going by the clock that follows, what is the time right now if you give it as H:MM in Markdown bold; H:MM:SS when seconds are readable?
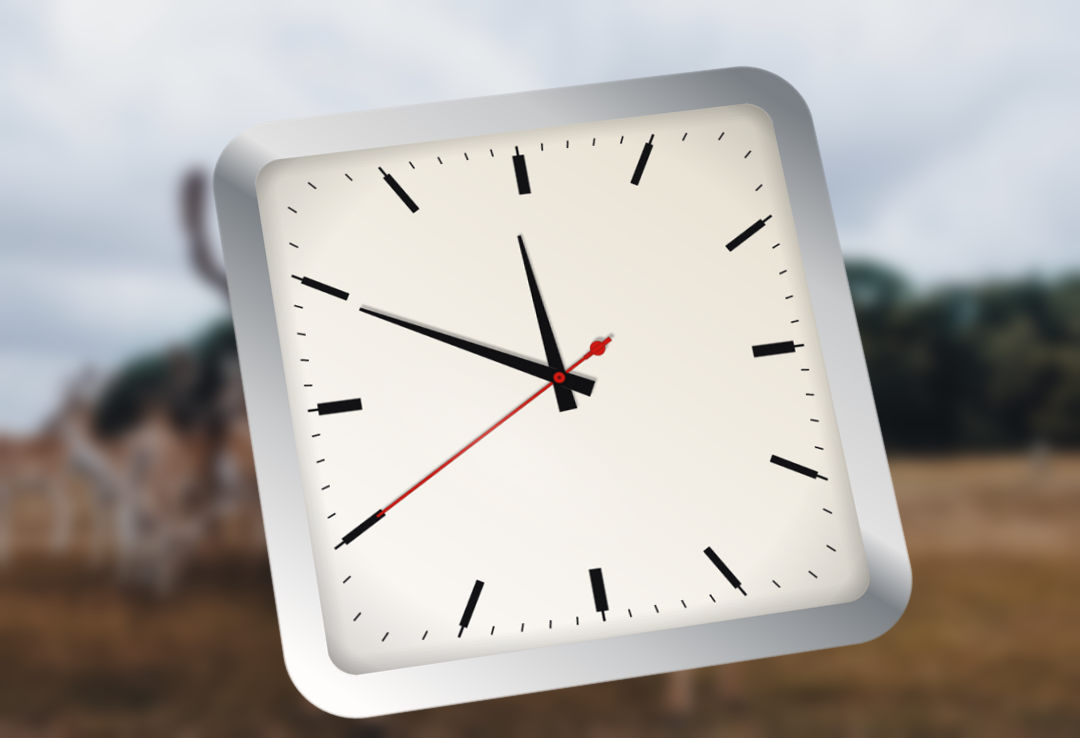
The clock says **11:49:40**
